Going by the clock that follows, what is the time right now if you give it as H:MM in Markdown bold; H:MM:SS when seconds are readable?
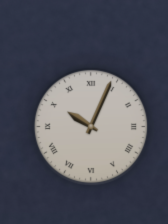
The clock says **10:04**
